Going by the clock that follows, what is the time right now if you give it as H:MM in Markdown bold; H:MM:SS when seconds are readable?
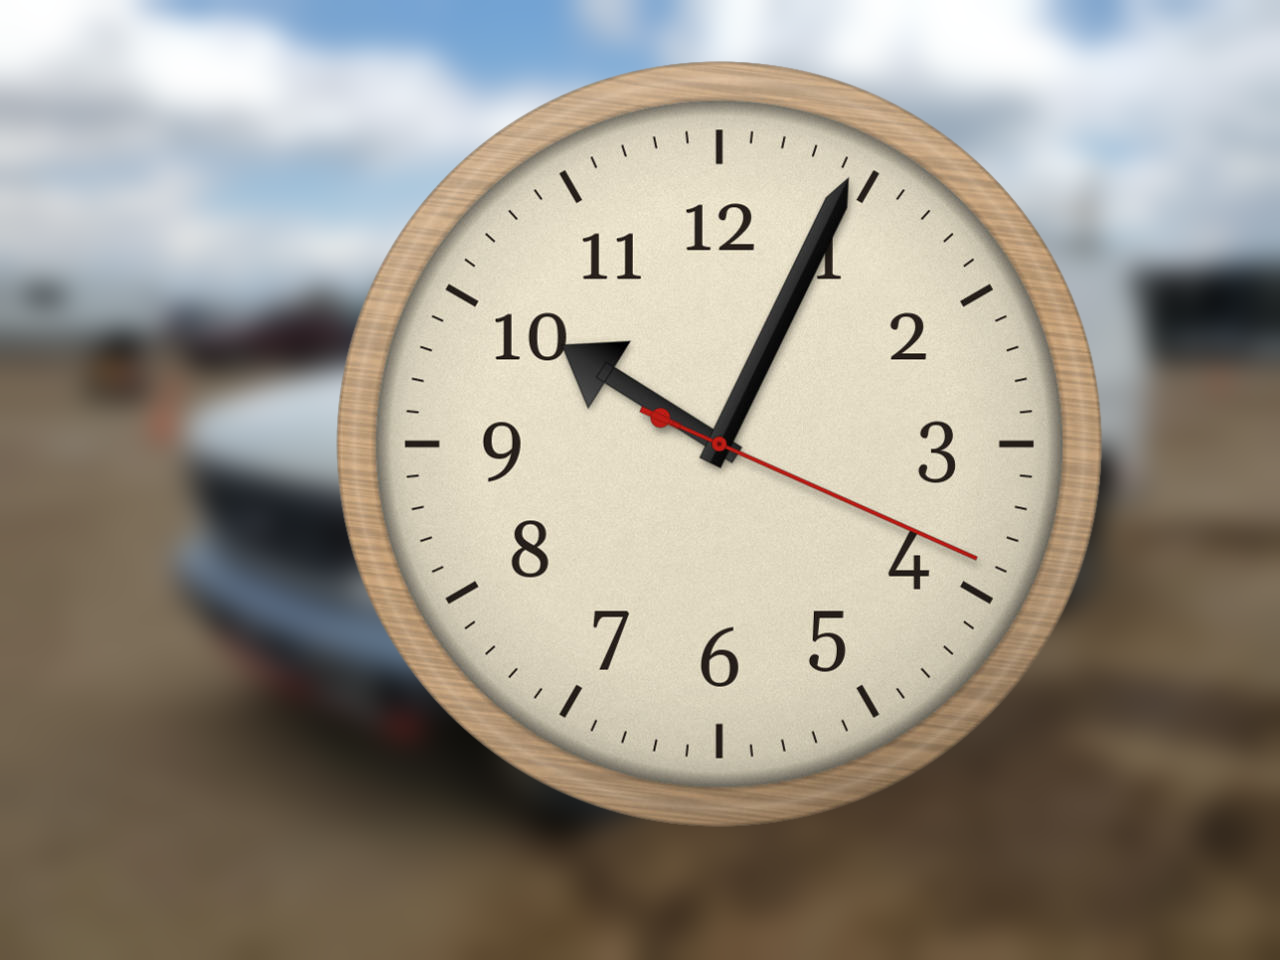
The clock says **10:04:19**
